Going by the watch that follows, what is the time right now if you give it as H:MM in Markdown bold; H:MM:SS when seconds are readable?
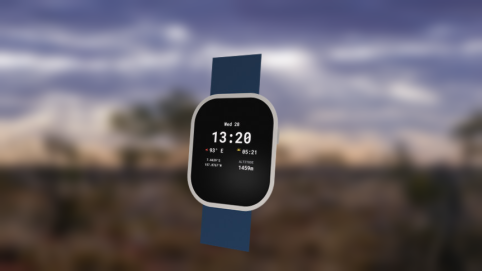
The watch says **13:20**
